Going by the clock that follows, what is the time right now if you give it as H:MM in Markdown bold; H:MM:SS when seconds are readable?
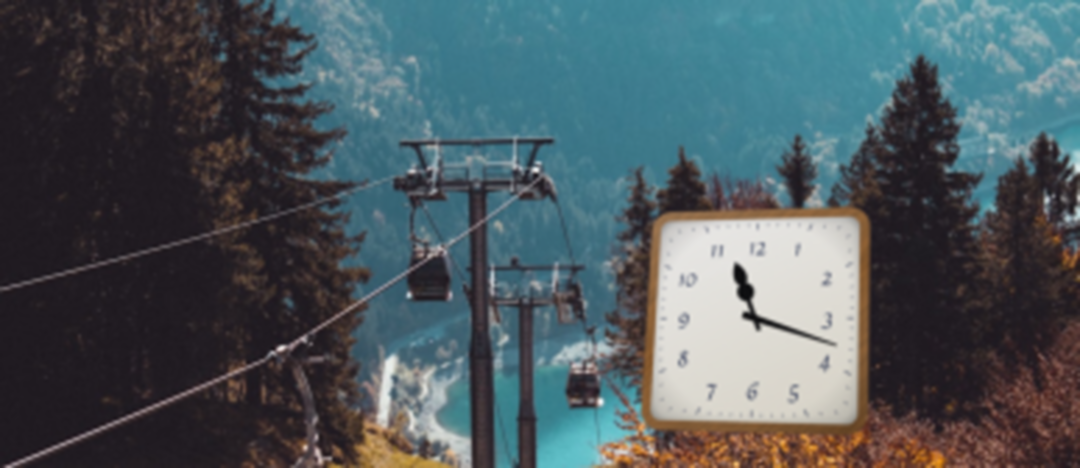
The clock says **11:18**
